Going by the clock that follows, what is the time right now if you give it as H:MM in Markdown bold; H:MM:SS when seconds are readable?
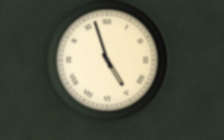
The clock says **4:57**
